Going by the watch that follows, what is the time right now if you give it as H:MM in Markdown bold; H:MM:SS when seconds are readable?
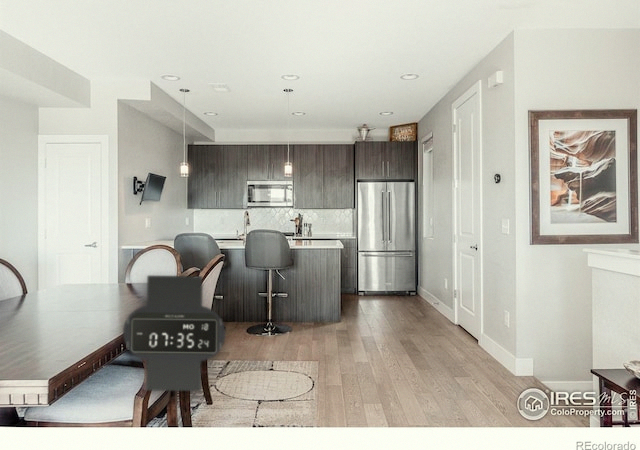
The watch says **7:35**
